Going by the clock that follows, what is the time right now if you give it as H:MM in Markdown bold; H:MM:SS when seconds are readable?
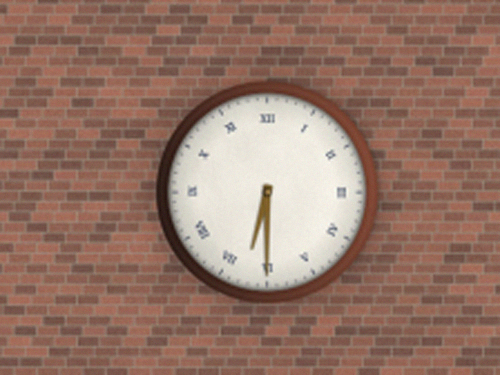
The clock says **6:30**
